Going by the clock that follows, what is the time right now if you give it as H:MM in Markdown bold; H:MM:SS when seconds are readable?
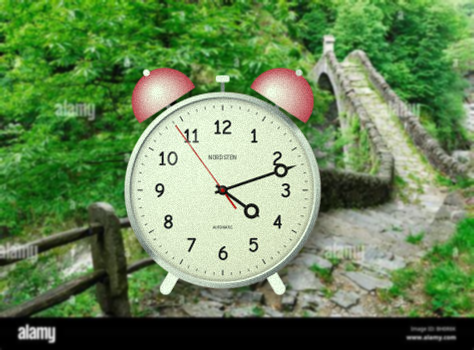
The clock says **4:11:54**
